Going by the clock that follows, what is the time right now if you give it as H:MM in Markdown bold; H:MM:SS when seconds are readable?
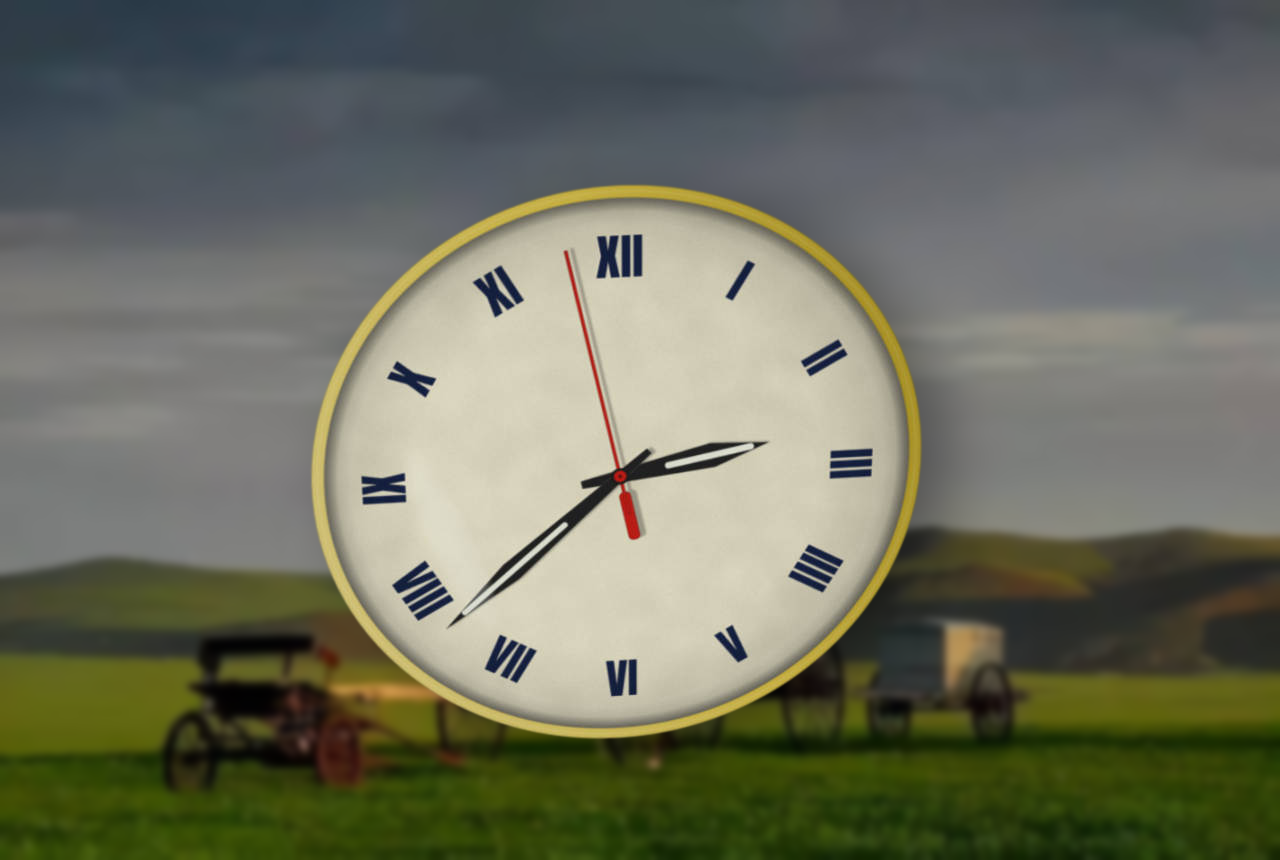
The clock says **2:37:58**
